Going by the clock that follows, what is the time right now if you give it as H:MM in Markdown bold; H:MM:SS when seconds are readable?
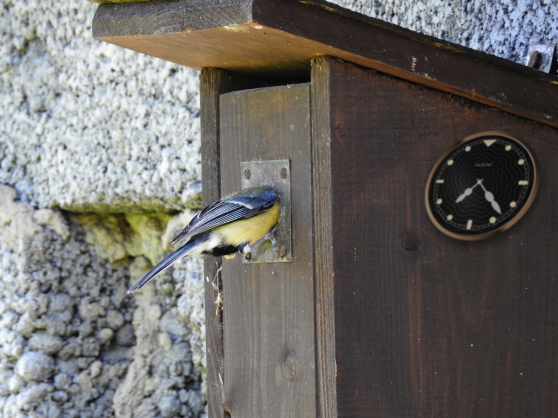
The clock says **7:23**
